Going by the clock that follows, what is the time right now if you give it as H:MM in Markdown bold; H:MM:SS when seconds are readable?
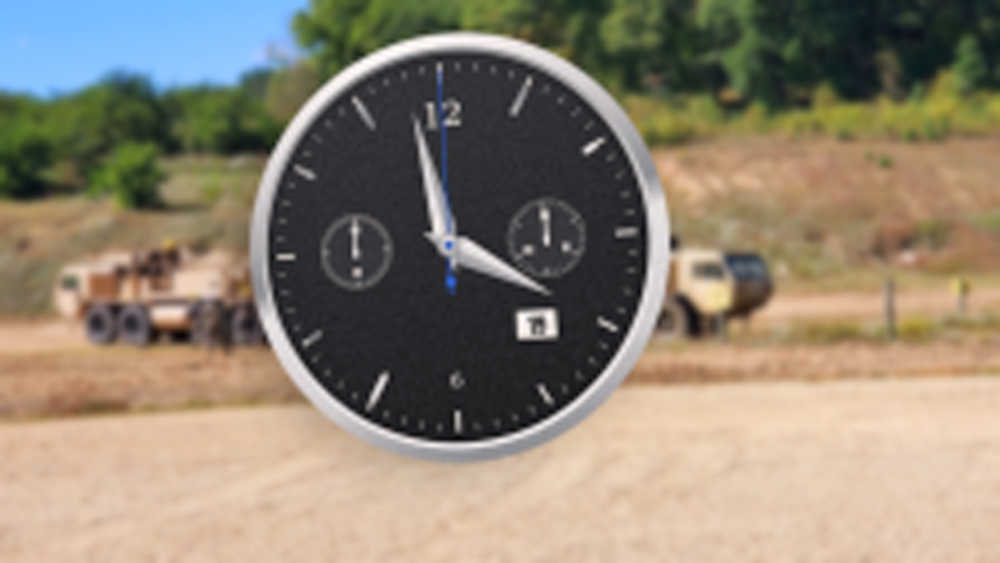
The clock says **3:58**
